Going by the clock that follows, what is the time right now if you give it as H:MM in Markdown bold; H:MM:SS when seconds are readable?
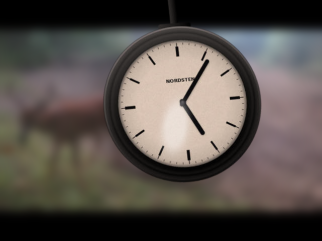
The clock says **5:06**
